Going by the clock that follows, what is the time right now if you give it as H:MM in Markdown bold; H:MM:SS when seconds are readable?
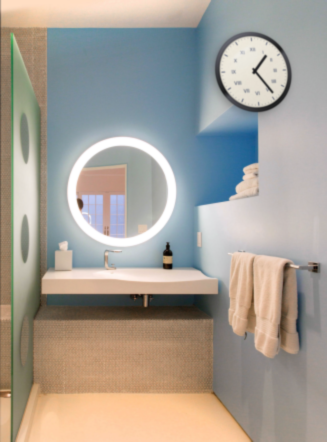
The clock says **1:24**
